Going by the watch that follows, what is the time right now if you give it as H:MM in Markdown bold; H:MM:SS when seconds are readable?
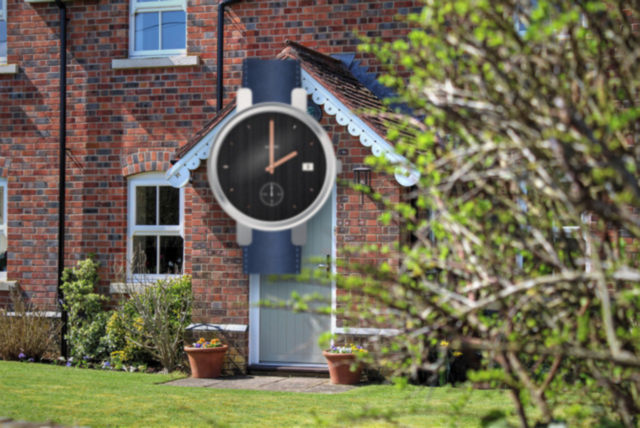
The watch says **2:00**
